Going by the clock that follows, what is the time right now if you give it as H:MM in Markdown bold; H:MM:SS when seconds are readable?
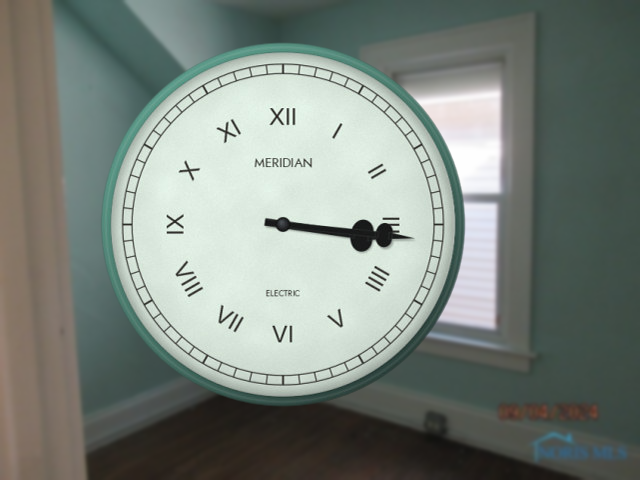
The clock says **3:16**
